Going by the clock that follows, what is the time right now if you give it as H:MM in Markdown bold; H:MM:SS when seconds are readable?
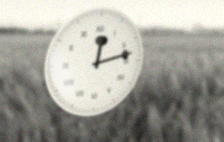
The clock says **12:13**
